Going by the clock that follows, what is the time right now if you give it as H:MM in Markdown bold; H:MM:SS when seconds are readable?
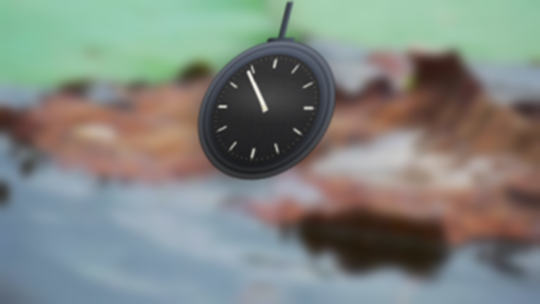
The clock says **10:54**
